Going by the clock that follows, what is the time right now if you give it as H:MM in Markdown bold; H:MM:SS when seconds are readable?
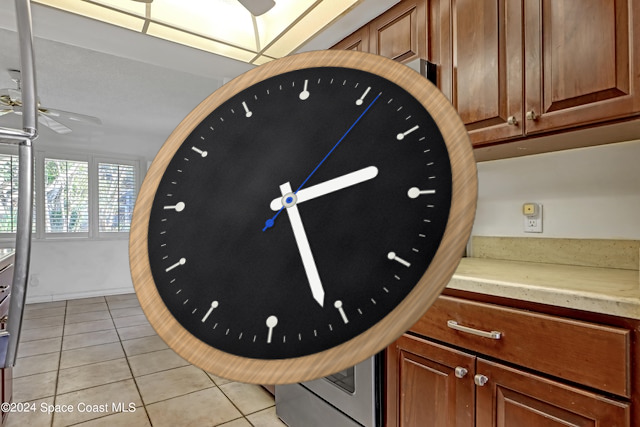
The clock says **2:26:06**
